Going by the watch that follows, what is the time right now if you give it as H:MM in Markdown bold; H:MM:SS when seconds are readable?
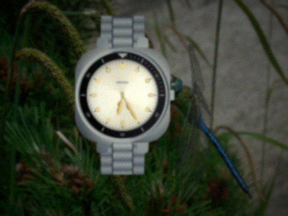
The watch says **6:25**
